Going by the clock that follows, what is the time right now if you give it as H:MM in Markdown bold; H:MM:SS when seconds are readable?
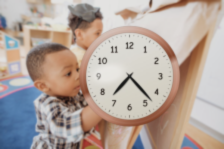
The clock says **7:23**
